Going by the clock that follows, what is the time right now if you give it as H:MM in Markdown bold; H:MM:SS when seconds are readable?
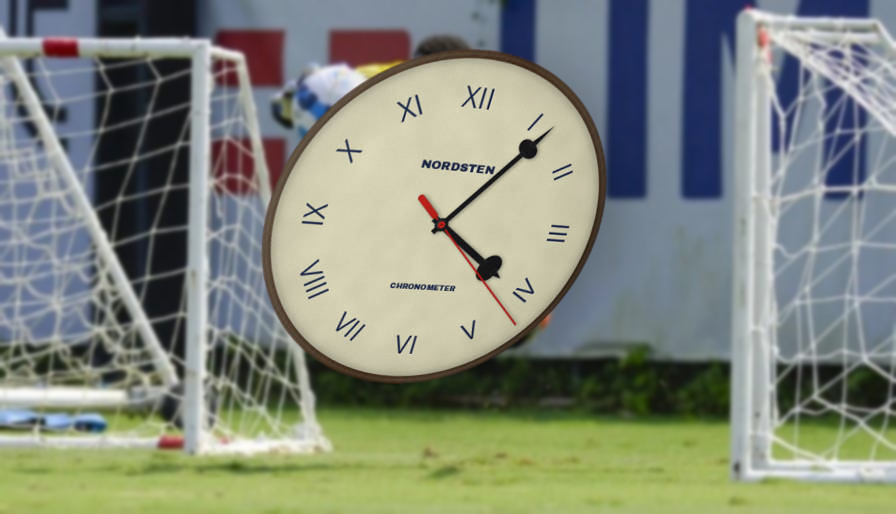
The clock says **4:06:22**
